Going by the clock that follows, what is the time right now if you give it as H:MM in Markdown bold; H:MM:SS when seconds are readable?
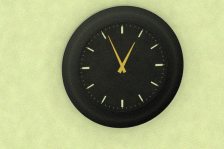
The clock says **12:56**
